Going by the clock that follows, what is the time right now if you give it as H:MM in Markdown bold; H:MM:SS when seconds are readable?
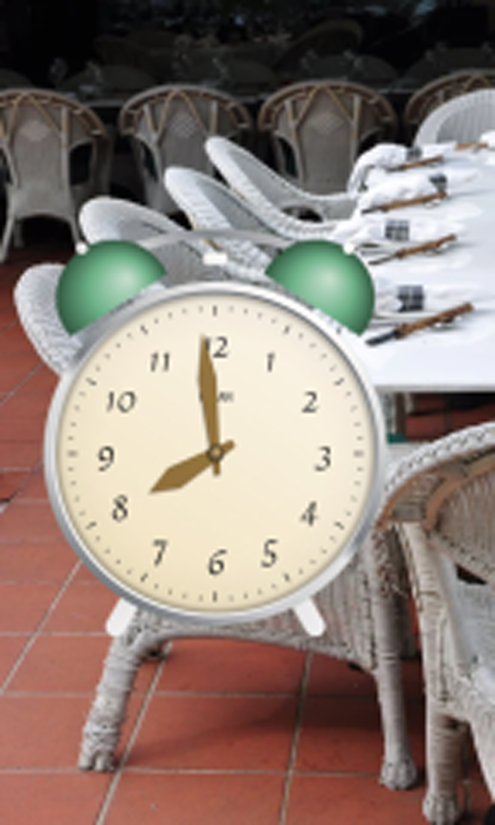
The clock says **7:59**
